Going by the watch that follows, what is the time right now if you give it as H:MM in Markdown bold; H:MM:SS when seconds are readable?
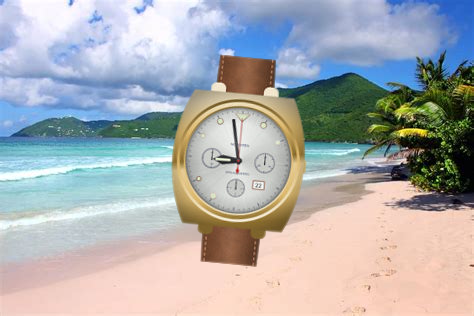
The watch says **8:58**
